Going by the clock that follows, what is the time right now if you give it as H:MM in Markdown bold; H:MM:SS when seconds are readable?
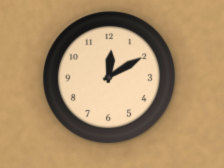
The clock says **12:10**
